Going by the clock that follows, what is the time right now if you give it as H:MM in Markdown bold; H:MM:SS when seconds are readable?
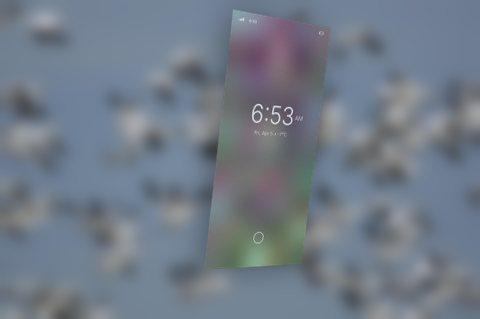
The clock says **6:53**
